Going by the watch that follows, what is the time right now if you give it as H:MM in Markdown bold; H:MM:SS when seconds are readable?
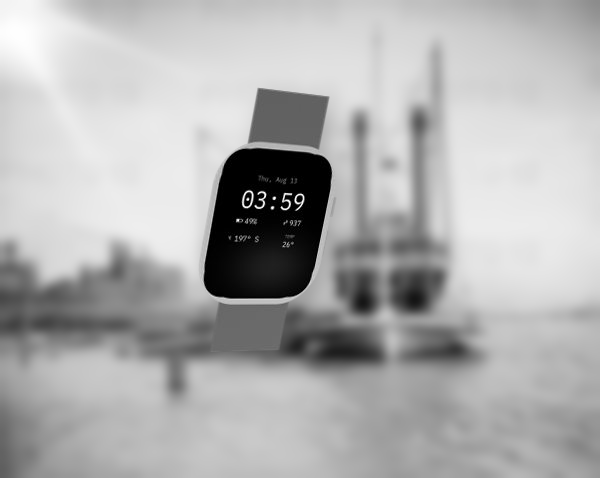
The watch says **3:59**
